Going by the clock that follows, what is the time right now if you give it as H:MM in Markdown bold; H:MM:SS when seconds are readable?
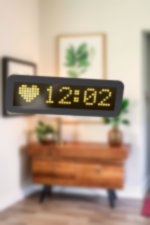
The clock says **12:02**
